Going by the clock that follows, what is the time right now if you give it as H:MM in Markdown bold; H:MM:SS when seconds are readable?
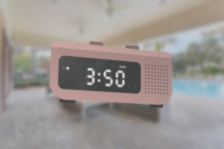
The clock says **3:50**
